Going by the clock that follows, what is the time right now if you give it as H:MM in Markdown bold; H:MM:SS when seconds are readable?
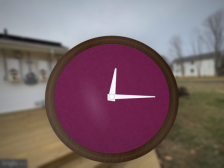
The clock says **12:15**
